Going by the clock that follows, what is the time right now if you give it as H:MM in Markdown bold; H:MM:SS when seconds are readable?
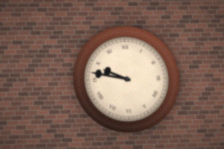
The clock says **9:47**
